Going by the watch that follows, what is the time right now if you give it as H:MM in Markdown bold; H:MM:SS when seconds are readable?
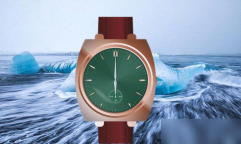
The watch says **6:00**
